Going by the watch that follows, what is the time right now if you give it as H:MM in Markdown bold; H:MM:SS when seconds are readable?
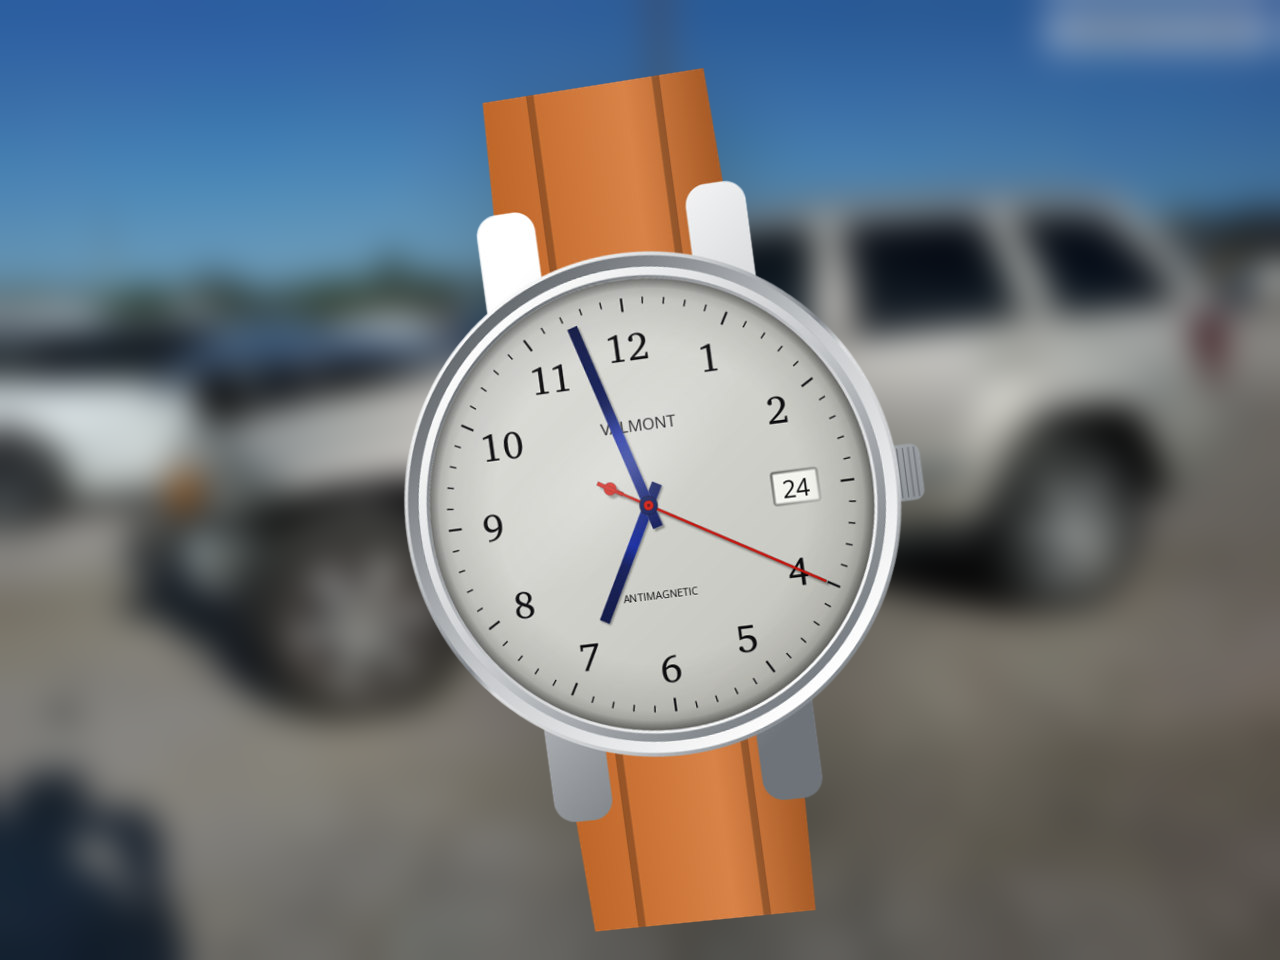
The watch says **6:57:20**
